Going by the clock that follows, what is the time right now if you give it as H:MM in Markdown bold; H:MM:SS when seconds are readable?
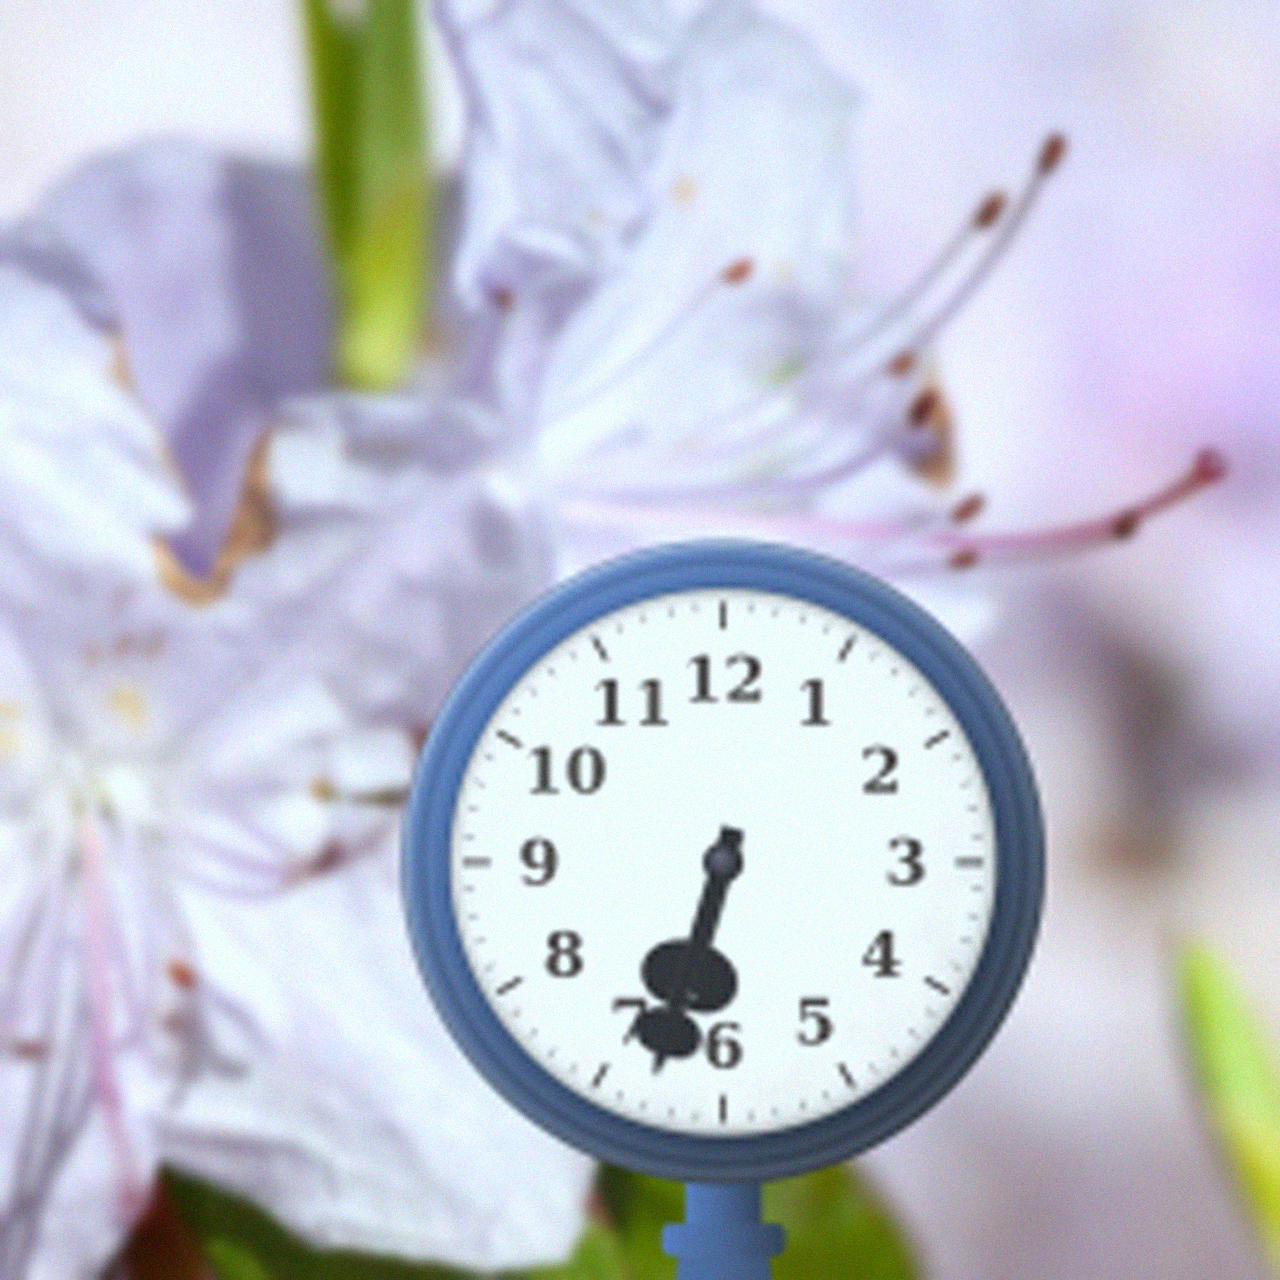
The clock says **6:33**
